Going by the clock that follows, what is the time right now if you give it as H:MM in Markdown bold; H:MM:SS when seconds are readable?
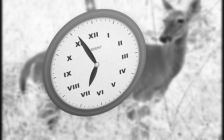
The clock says **6:56**
